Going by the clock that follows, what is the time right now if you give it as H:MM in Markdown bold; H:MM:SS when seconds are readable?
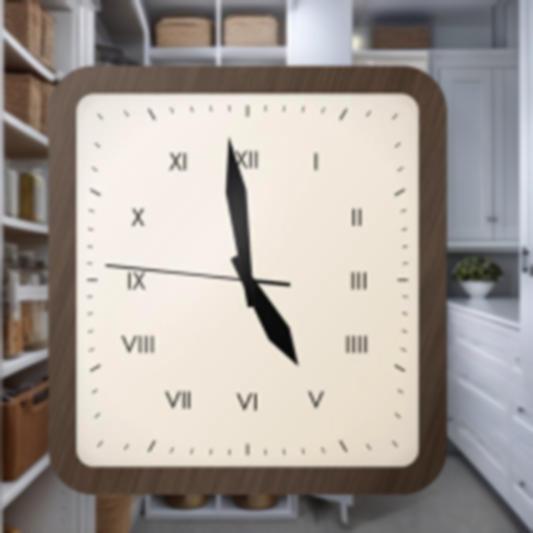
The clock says **4:58:46**
